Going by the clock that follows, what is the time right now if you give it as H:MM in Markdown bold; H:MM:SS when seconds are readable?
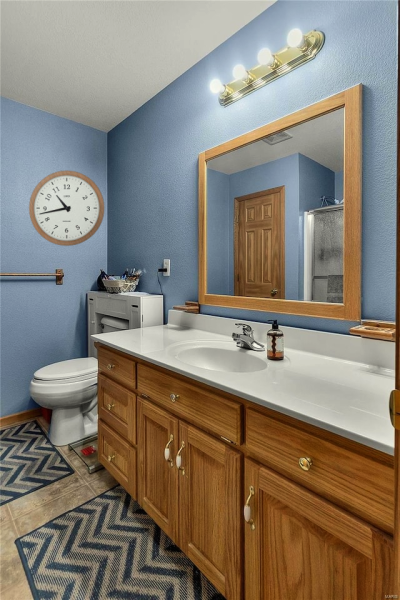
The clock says **10:43**
